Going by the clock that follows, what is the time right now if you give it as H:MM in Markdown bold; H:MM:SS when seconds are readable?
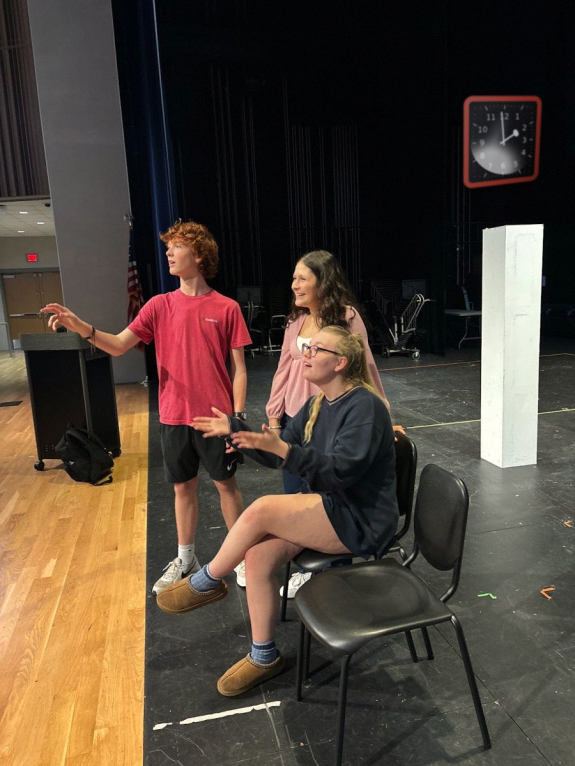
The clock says **1:59**
